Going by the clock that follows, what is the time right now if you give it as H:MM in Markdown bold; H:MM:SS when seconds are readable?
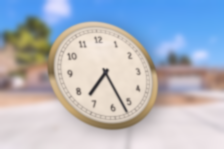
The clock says **7:27**
